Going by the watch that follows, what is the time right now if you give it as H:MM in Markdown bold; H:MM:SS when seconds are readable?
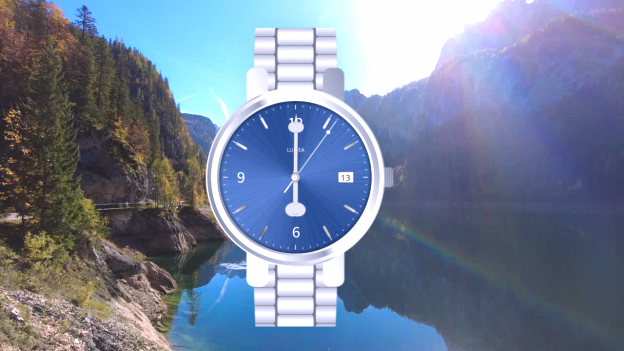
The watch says **6:00:06**
